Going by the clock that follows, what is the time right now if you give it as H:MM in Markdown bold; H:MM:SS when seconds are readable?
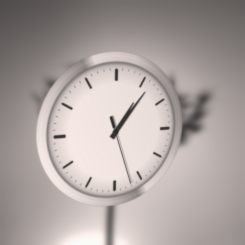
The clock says **1:06:27**
